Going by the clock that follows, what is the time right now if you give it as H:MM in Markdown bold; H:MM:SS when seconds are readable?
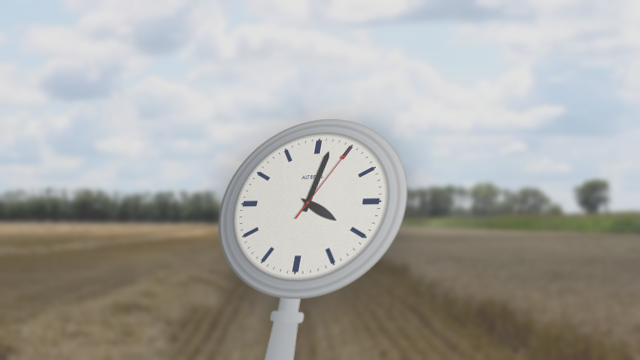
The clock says **4:02:05**
